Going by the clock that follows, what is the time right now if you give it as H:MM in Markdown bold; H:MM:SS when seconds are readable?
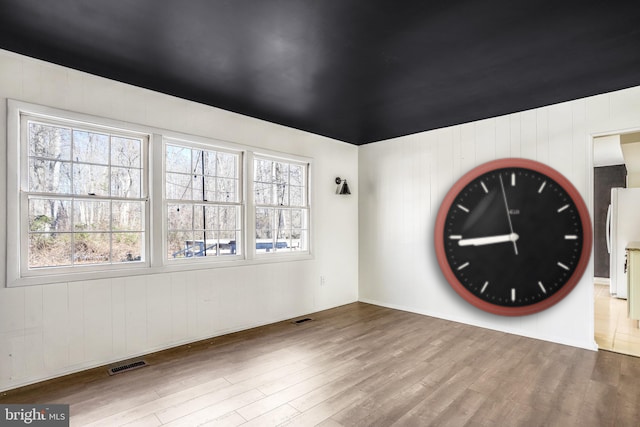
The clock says **8:43:58**
